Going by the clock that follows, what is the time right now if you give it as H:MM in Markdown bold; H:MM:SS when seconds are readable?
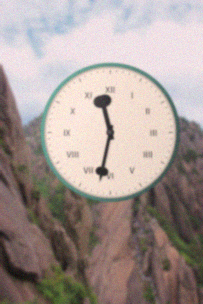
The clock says **11:32**
